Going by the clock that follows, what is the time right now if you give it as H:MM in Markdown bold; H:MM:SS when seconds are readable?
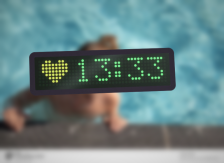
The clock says **13:33**
